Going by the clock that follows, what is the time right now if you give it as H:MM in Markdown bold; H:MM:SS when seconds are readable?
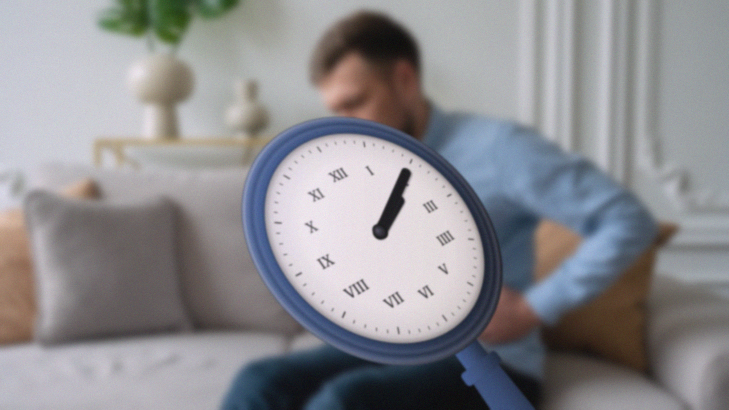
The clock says **2:10**
